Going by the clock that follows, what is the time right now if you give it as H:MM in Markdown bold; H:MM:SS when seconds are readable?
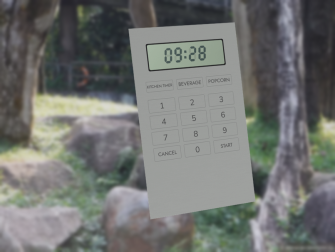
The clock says **9:28**
